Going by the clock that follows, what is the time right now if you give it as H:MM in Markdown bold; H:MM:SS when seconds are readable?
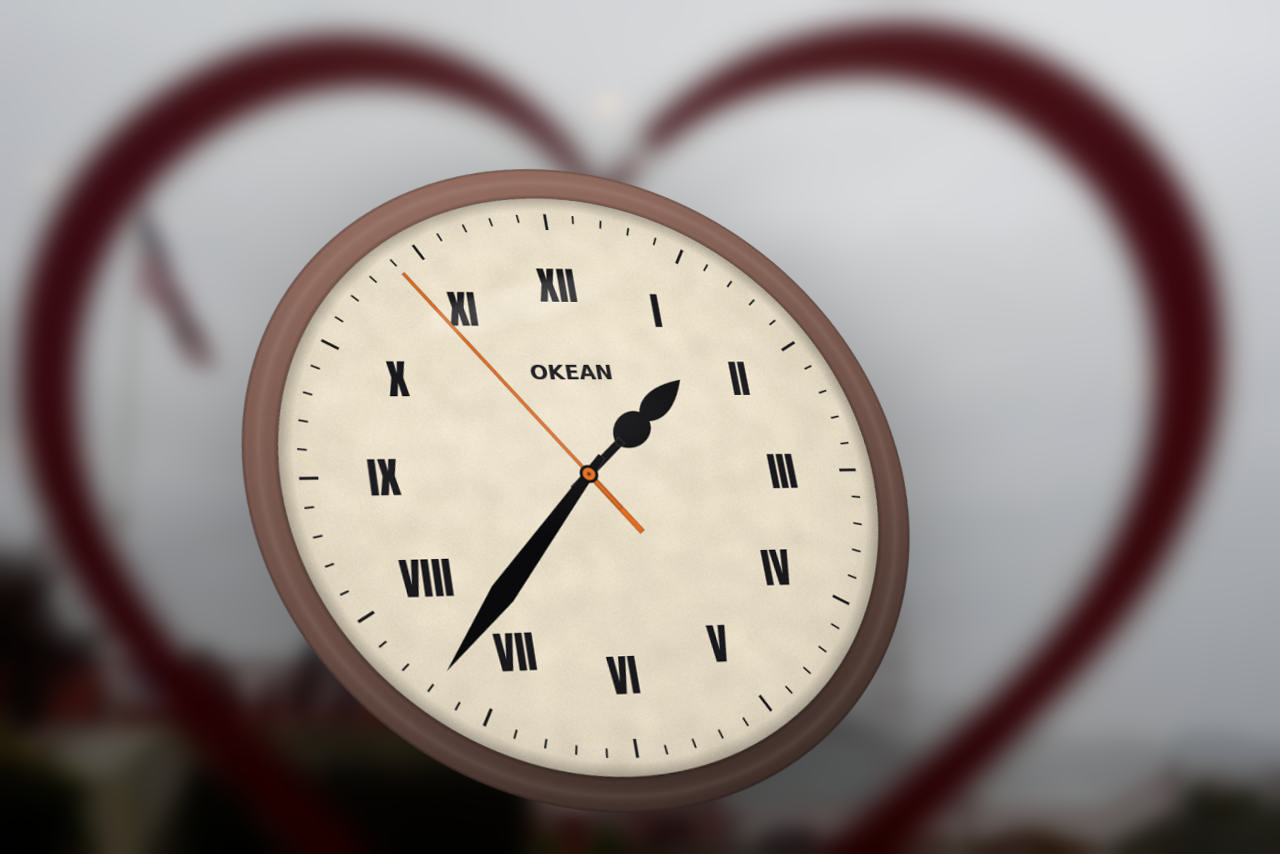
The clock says **1:36:54**
